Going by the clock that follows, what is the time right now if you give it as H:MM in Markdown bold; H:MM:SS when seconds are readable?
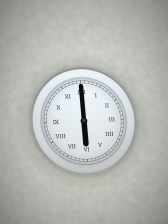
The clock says **6:00**
